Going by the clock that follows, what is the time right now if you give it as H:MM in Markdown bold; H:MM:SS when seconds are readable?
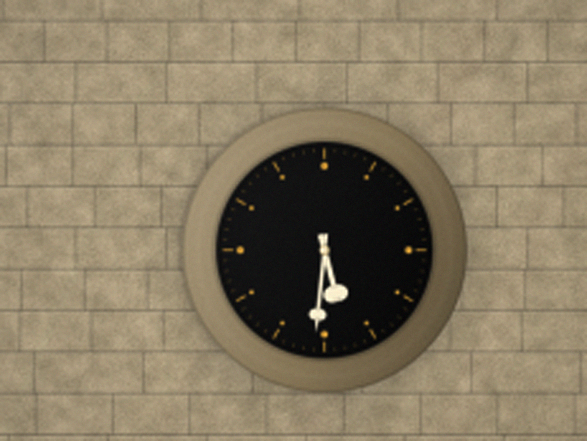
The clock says **5:31**
